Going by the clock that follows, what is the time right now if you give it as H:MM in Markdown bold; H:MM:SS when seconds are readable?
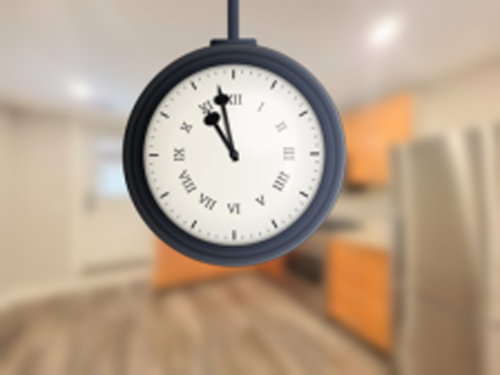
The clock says **10:58**
